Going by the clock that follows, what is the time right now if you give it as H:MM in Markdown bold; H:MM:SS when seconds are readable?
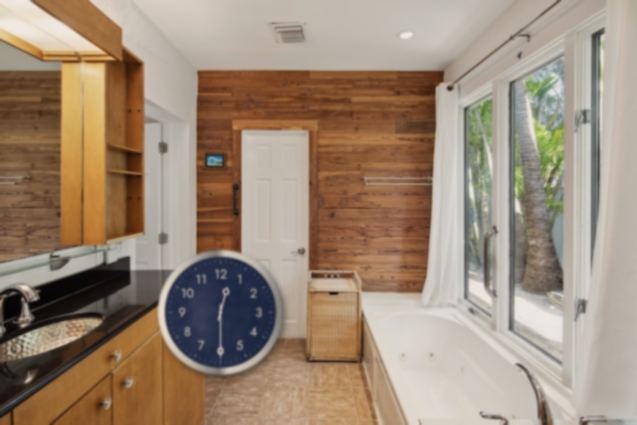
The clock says **12:30**
